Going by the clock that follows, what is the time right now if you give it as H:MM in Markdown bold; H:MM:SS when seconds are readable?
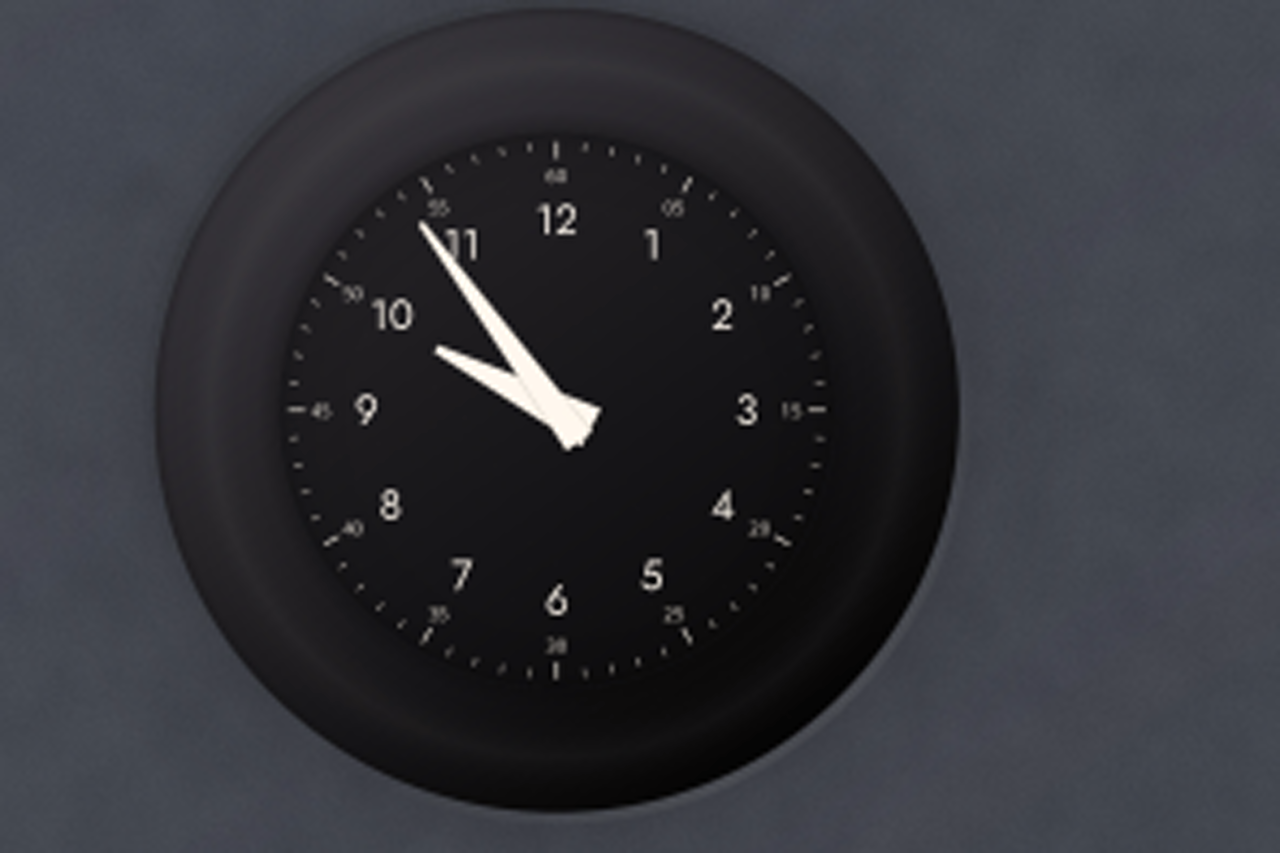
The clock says **9:54**
